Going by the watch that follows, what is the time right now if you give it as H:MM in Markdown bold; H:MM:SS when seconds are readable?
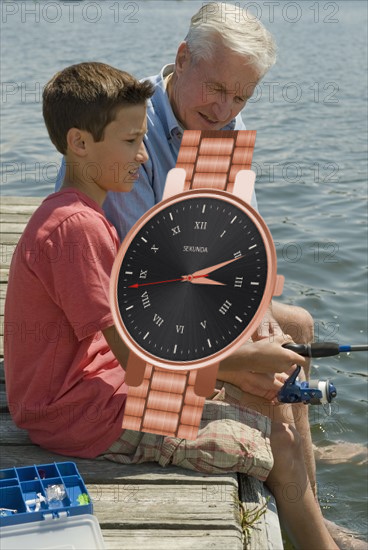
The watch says **3:10:43**
